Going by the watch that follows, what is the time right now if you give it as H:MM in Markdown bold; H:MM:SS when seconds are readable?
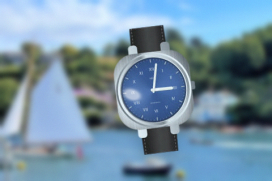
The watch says **3:02**
